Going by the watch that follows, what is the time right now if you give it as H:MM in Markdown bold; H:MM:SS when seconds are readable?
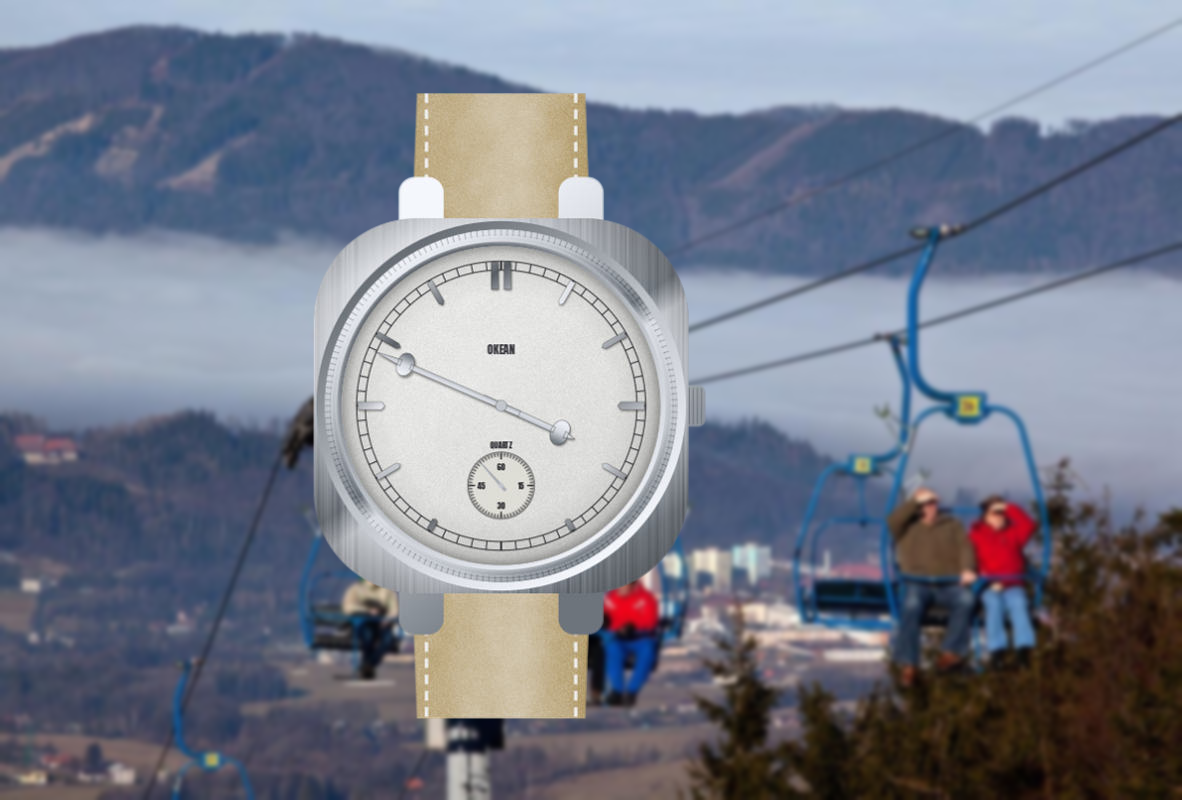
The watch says **3:48:53**
